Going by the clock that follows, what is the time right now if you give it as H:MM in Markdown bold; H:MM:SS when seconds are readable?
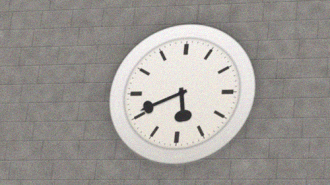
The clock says **5:41**
